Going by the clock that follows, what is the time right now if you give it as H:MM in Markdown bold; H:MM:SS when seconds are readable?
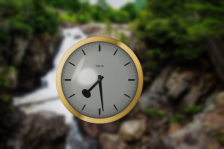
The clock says **7:29**
